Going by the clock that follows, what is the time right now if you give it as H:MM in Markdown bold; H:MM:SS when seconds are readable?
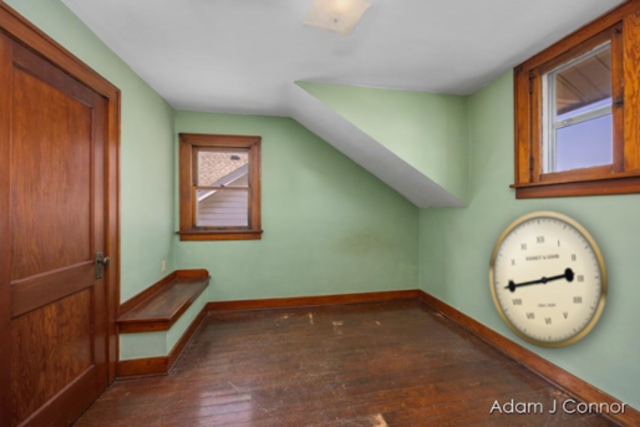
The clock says **2:44**
